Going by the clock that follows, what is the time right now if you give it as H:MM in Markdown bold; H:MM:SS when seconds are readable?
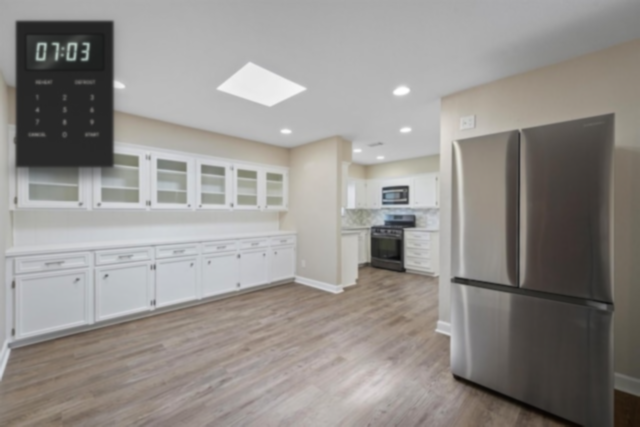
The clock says **7:03**
